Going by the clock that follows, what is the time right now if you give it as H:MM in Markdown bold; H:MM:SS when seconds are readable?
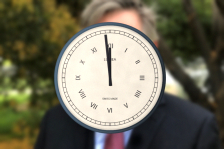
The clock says **11:59**
